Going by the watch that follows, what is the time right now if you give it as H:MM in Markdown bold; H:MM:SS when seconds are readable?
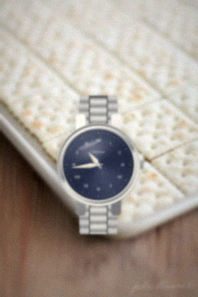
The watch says **10:44**
